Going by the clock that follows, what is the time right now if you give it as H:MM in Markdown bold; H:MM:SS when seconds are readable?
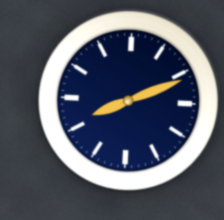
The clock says **8:11**
